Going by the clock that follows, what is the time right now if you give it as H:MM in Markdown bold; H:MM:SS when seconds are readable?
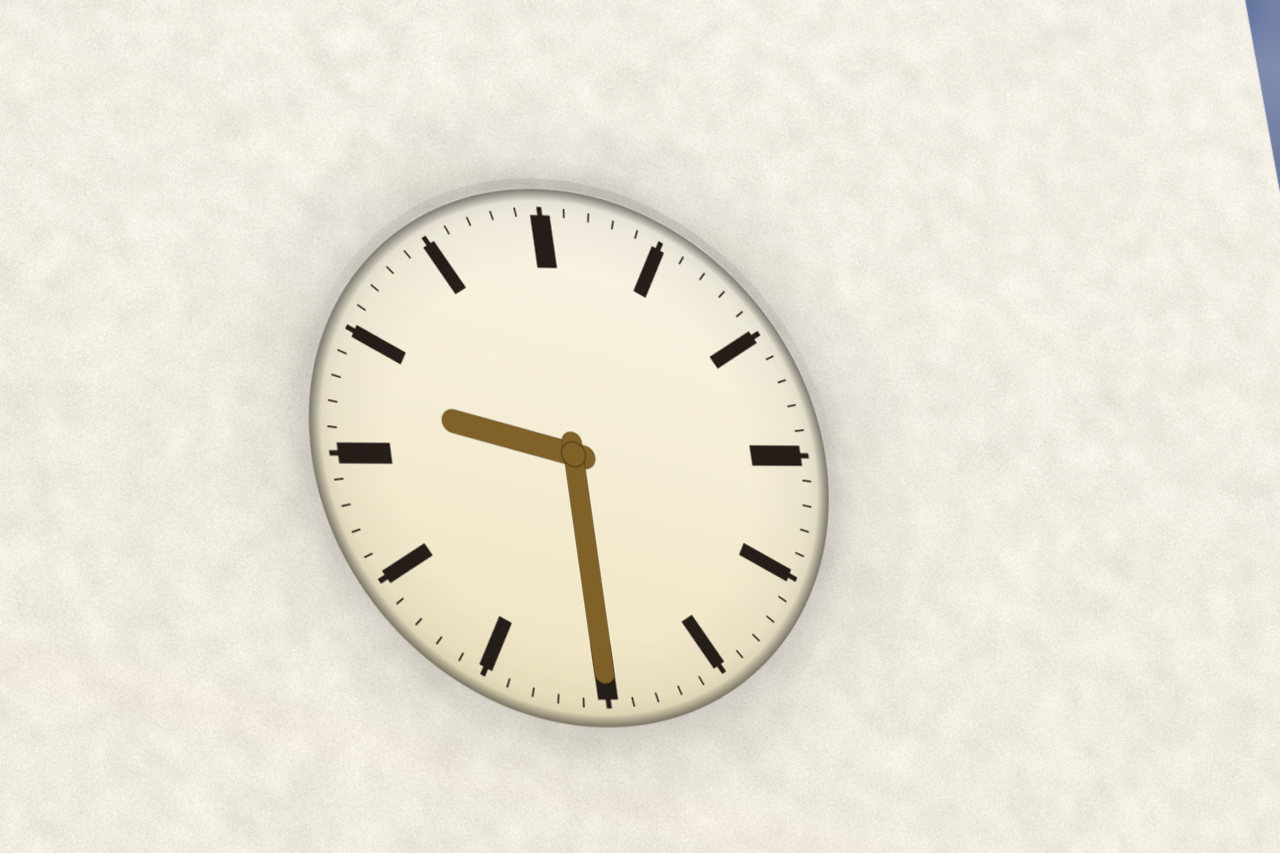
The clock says **9:30**
